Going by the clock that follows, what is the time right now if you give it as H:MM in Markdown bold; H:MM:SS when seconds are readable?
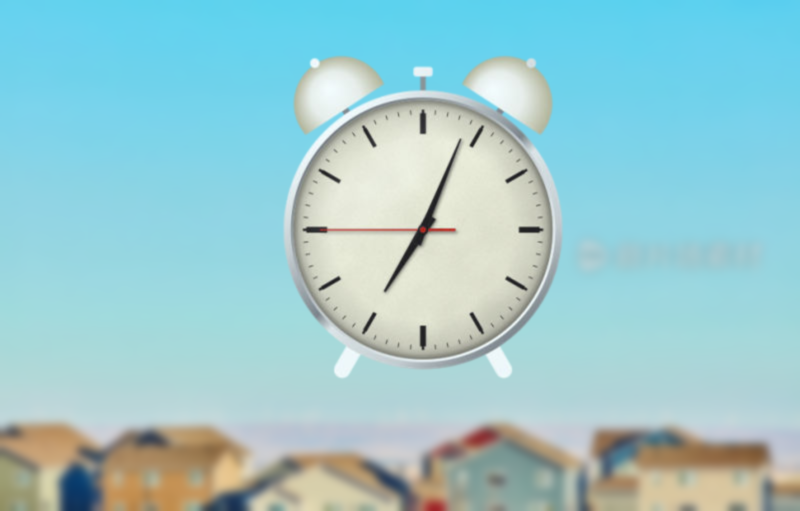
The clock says **7:03:45**
